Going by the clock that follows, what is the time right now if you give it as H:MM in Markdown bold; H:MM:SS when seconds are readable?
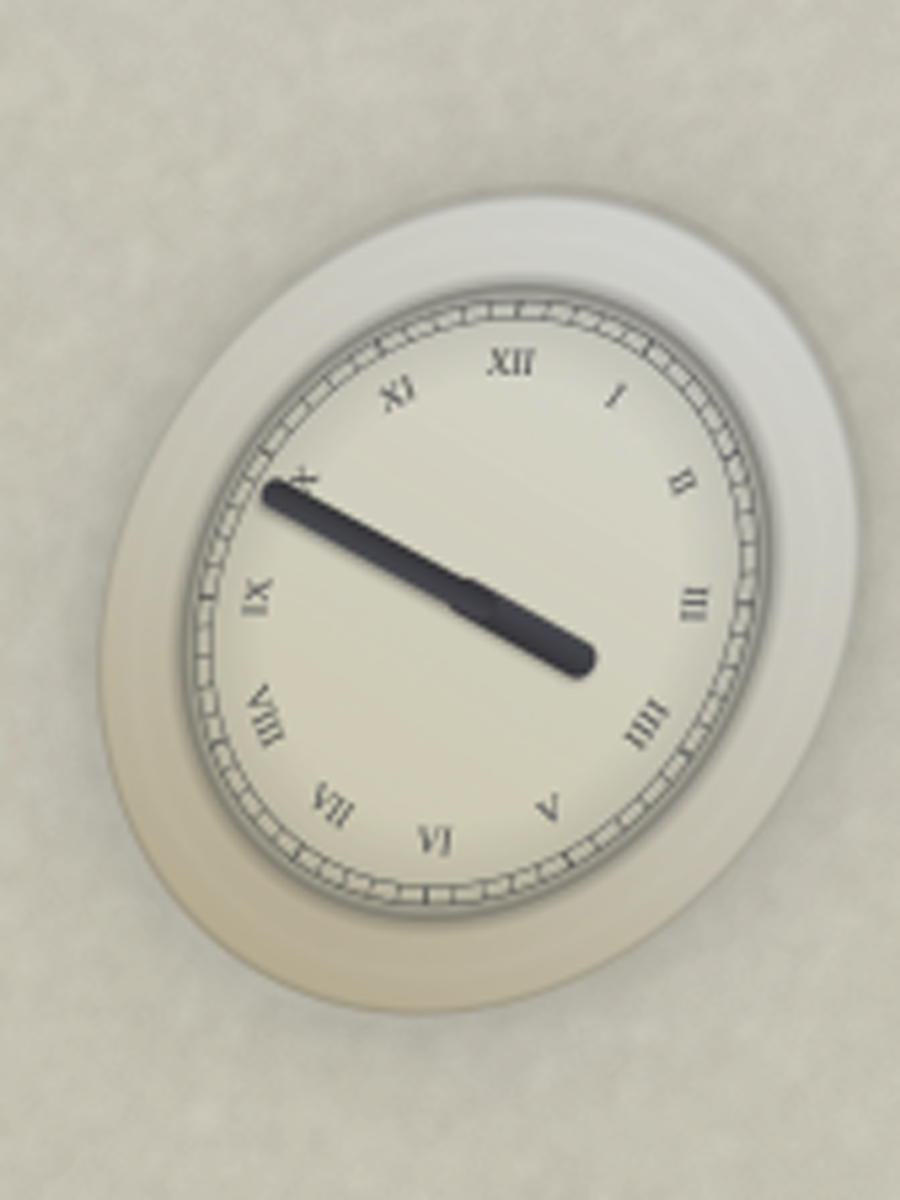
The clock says **3:49**
